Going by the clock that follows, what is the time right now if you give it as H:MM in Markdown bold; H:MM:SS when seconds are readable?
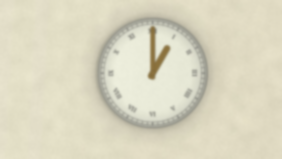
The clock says **1:00**
